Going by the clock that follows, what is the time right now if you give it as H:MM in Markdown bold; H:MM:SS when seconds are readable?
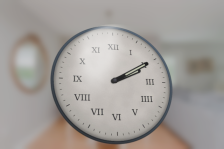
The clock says **2:10**
